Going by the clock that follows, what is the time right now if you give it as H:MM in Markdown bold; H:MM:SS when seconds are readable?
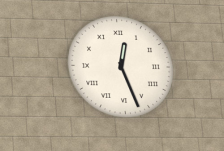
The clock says **12:27**
